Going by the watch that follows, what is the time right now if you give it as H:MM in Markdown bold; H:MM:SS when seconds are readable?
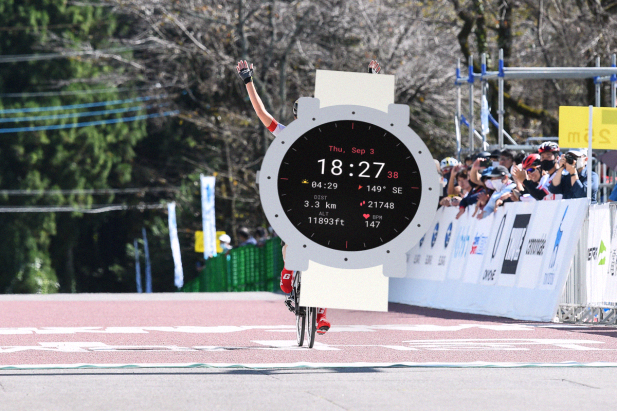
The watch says **18:27:38**
